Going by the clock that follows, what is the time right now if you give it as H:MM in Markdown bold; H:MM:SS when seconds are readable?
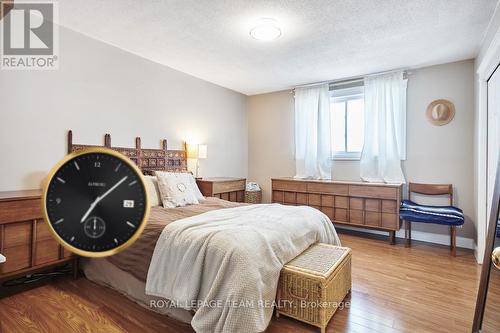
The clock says **7:08**
